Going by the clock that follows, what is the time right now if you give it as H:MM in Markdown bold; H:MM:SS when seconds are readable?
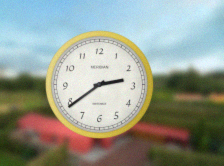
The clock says **2:39**
